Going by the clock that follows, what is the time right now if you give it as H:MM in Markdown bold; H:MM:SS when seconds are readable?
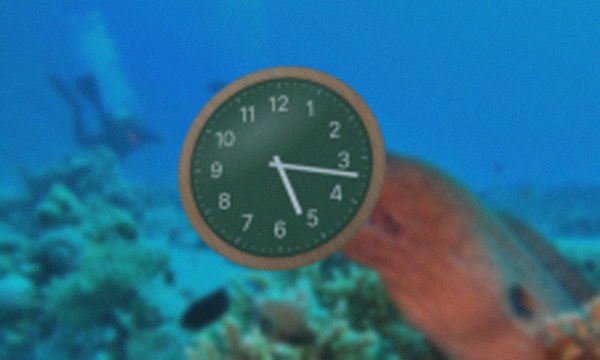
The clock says **5:17**
